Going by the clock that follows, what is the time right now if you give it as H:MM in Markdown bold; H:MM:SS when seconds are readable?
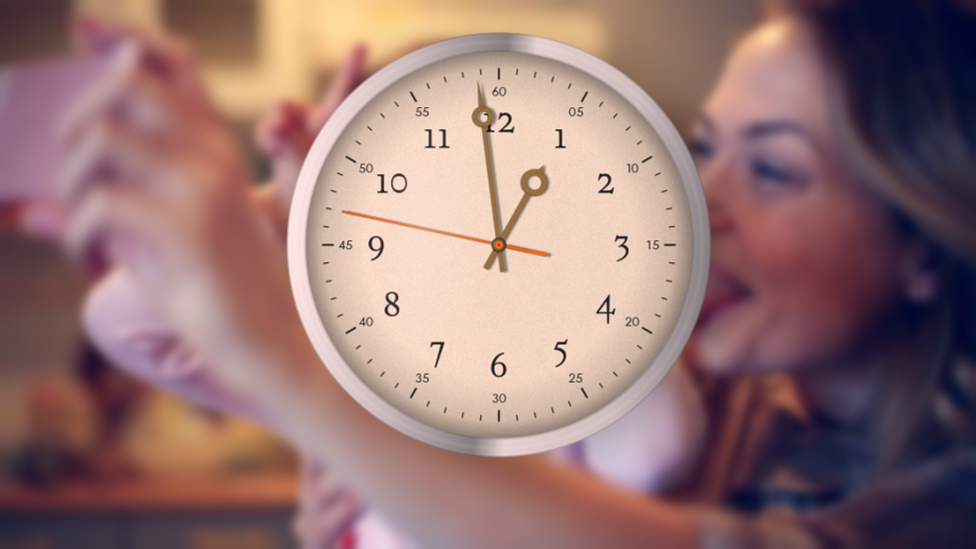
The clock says **12:58:47**
